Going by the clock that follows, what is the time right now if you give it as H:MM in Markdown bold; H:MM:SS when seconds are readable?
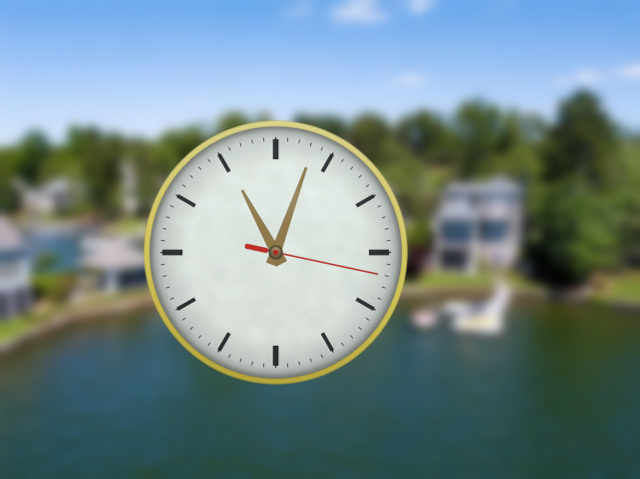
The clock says **11:03:17**
